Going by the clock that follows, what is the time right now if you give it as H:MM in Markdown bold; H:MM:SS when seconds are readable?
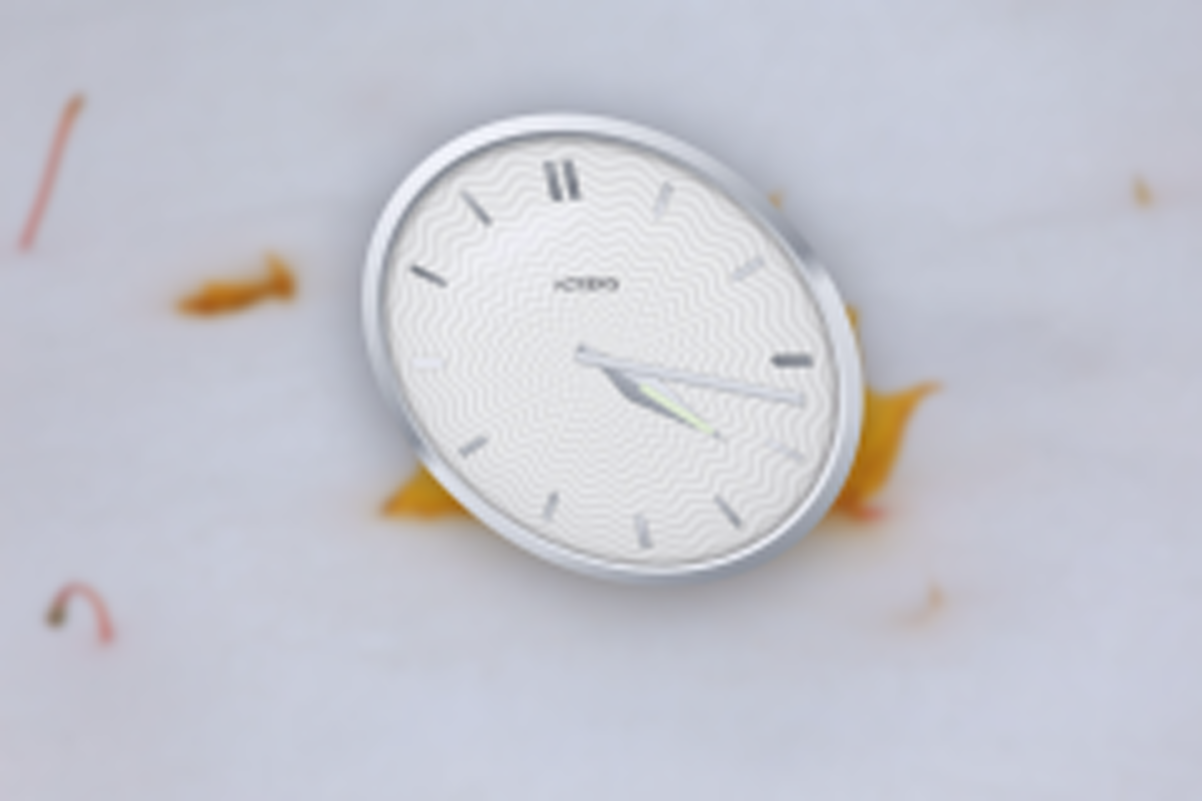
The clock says **4:17**
